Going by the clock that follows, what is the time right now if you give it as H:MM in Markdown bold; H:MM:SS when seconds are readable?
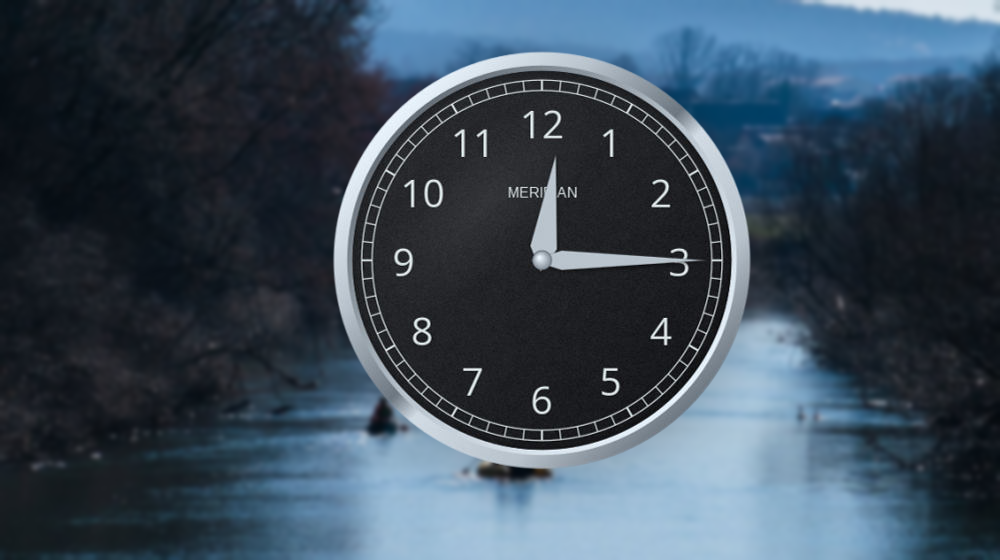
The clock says **12:15**
